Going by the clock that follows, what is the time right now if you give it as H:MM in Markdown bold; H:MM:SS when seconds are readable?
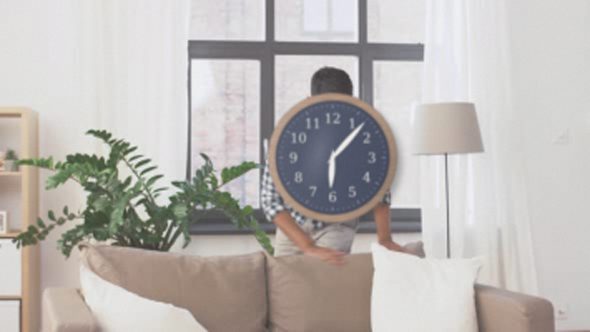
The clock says **6:07**
